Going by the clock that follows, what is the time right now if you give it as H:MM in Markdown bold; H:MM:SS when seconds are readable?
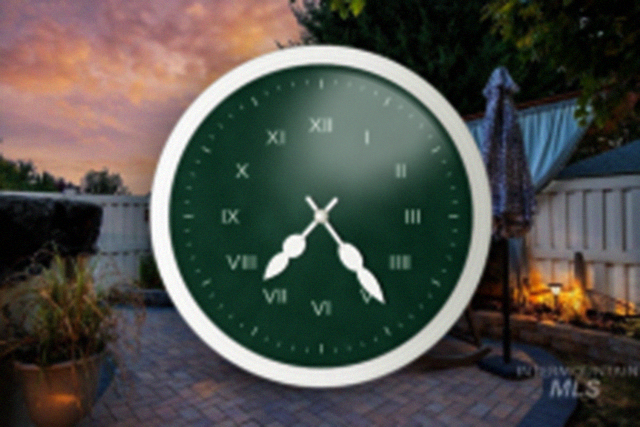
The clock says **7:24**
